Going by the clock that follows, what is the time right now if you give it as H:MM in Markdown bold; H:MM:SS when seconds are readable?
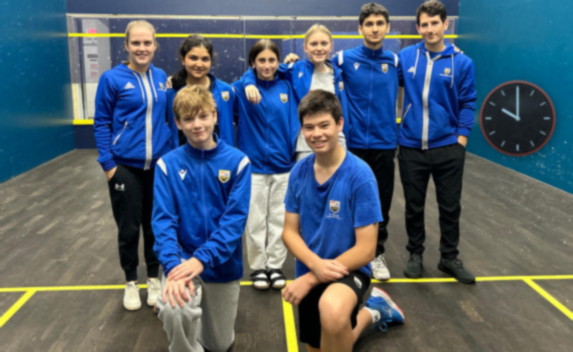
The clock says **10:00**
